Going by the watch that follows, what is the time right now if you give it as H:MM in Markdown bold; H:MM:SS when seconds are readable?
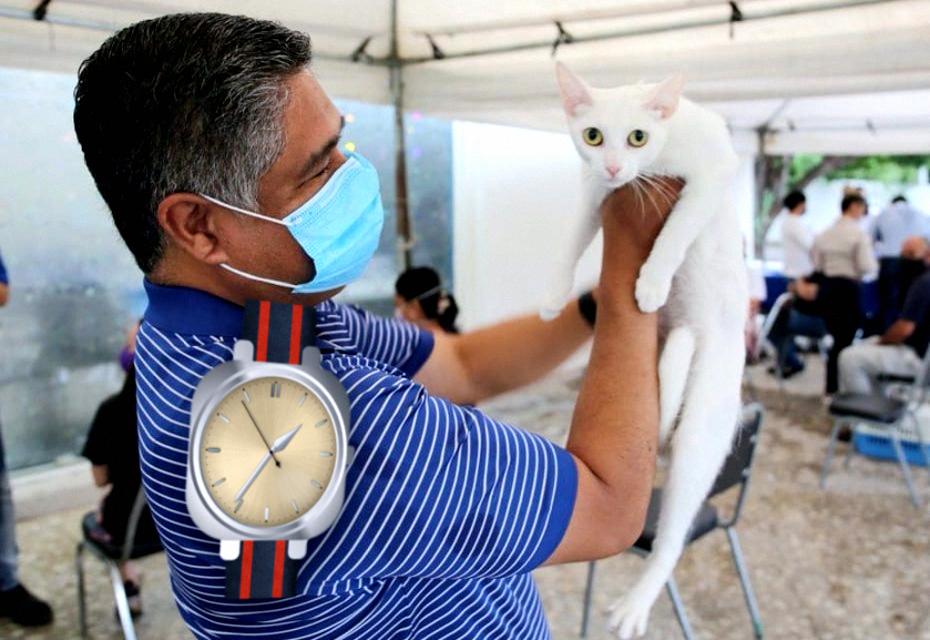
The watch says **1:35:54**
